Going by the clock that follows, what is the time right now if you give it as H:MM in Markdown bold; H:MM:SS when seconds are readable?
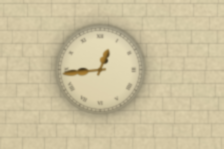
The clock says **12:44**
